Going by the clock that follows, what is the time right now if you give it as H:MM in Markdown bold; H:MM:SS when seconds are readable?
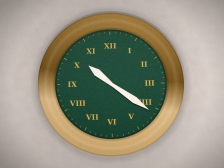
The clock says **10:21**
